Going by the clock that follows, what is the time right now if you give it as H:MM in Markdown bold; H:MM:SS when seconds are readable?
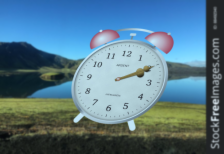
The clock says **2:10**
